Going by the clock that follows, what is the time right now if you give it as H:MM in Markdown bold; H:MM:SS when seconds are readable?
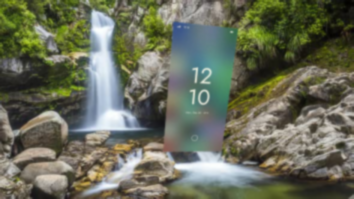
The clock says **12:10**
